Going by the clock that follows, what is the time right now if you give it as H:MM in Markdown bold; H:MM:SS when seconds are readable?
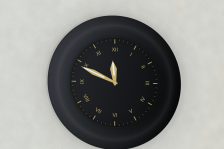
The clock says **11:49**
